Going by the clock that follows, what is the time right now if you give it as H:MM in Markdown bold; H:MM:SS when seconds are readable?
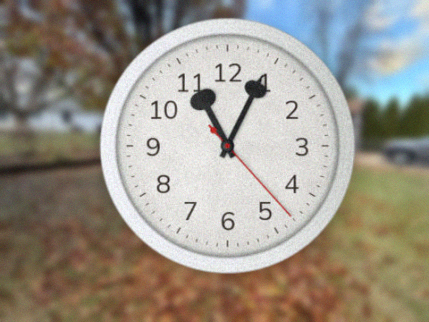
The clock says **11:04:23**
